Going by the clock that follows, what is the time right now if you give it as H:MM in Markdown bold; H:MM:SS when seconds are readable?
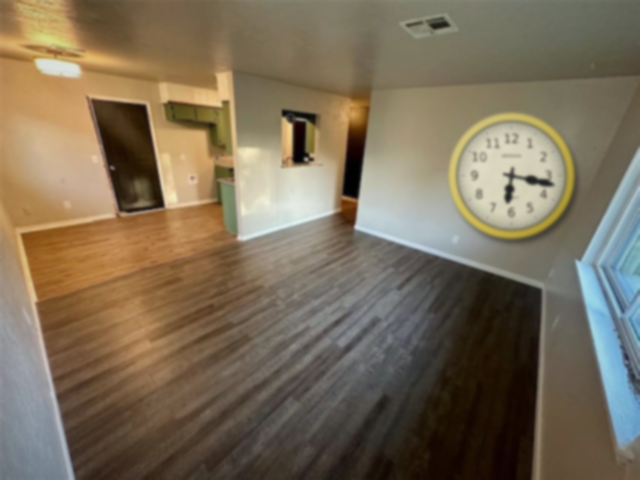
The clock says **6:17**
